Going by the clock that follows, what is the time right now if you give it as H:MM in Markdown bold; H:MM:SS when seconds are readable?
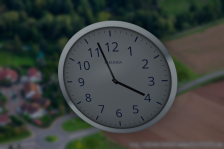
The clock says **3:57**
